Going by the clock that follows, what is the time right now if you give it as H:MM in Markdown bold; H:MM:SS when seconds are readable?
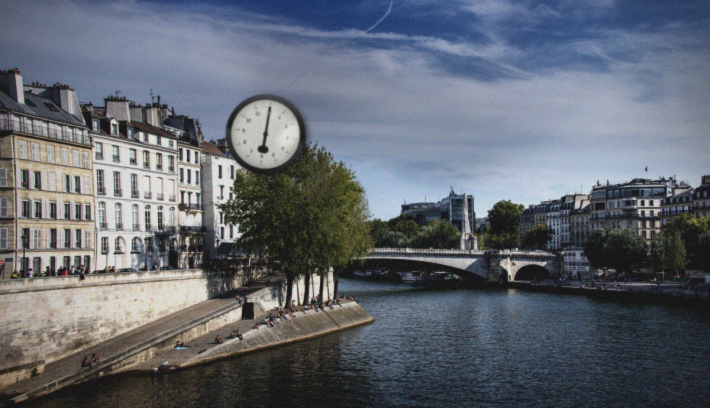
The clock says **6:00**
